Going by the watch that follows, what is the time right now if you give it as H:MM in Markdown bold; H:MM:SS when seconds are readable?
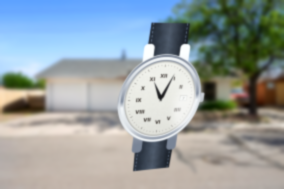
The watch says **11:04**
